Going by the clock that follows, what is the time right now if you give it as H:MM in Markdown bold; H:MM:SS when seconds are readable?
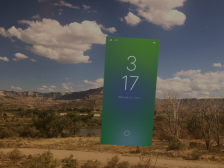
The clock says **3:17**
